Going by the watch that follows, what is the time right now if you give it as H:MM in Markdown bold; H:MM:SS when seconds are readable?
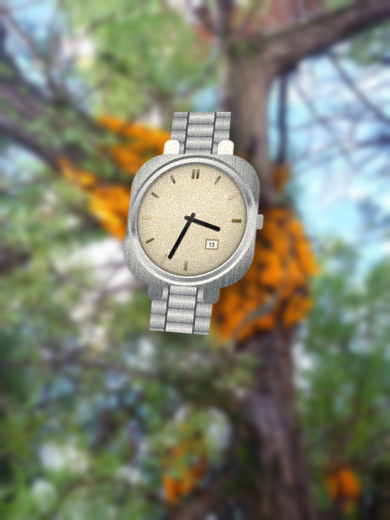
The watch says **3:34**
